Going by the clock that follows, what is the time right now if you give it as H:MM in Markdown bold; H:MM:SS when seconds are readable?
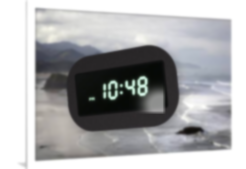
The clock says **10:48**
